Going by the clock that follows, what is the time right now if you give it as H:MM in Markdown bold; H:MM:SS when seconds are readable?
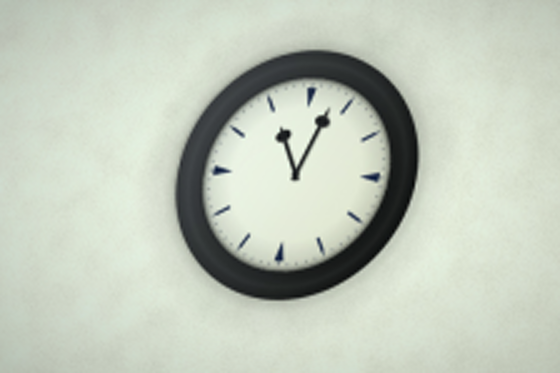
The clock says **11:03**
